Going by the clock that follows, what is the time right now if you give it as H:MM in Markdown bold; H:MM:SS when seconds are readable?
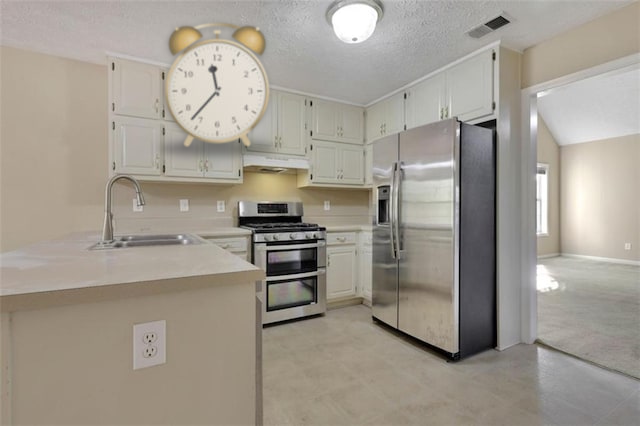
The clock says **11:37**
